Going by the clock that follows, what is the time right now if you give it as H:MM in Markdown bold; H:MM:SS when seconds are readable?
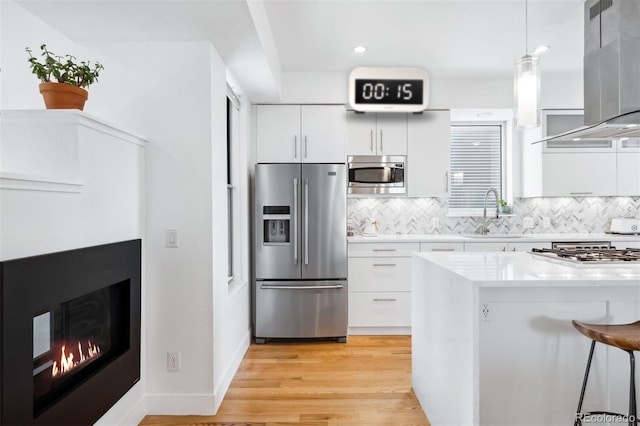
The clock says **0:15**
